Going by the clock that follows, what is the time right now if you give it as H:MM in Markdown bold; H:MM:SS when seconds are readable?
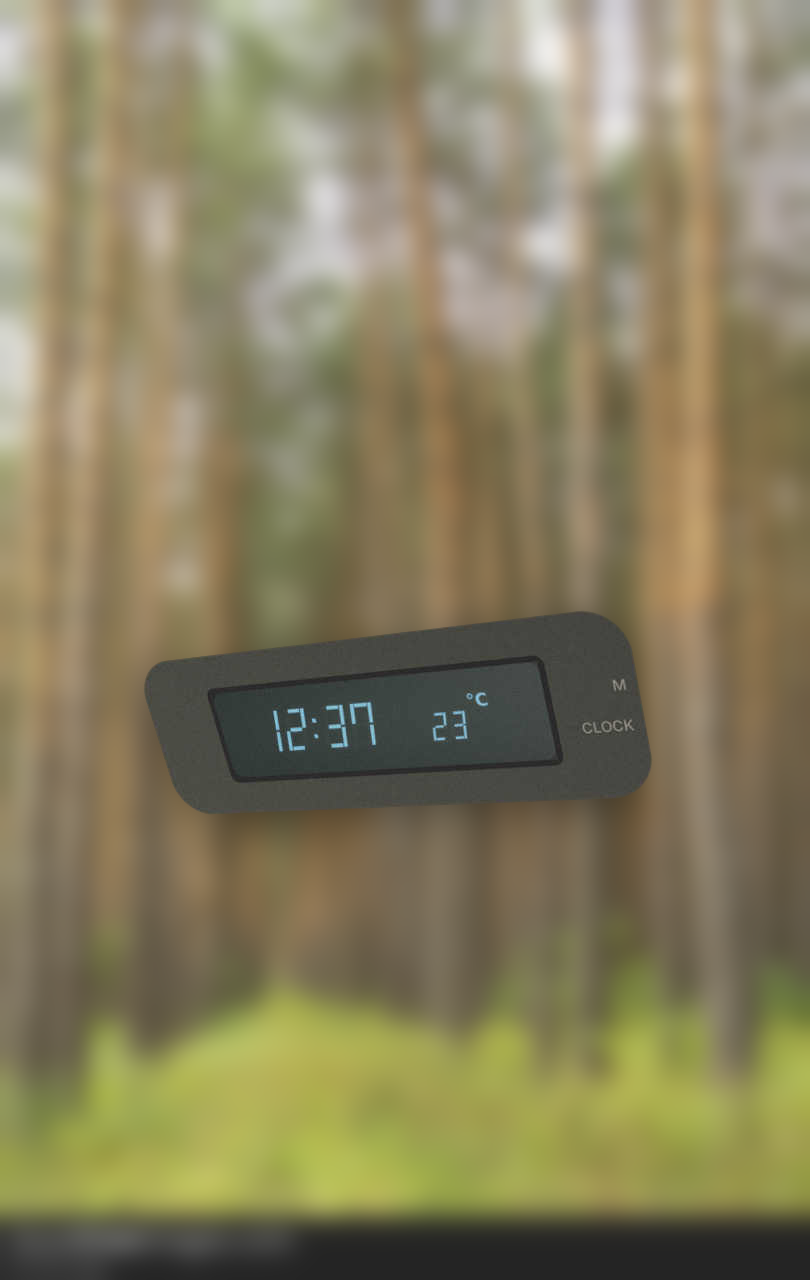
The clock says **12:37**
